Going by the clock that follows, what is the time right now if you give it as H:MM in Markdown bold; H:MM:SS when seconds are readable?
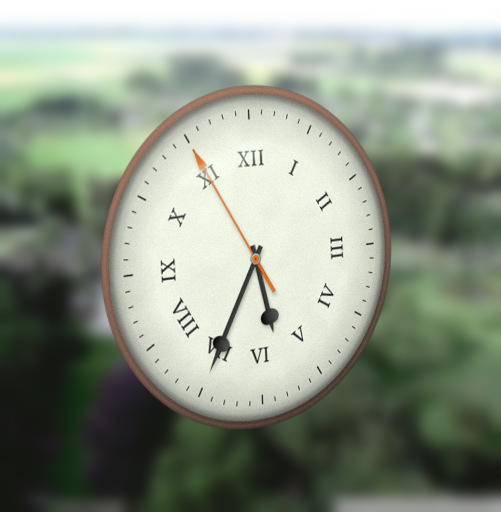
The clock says **5:34:55**
